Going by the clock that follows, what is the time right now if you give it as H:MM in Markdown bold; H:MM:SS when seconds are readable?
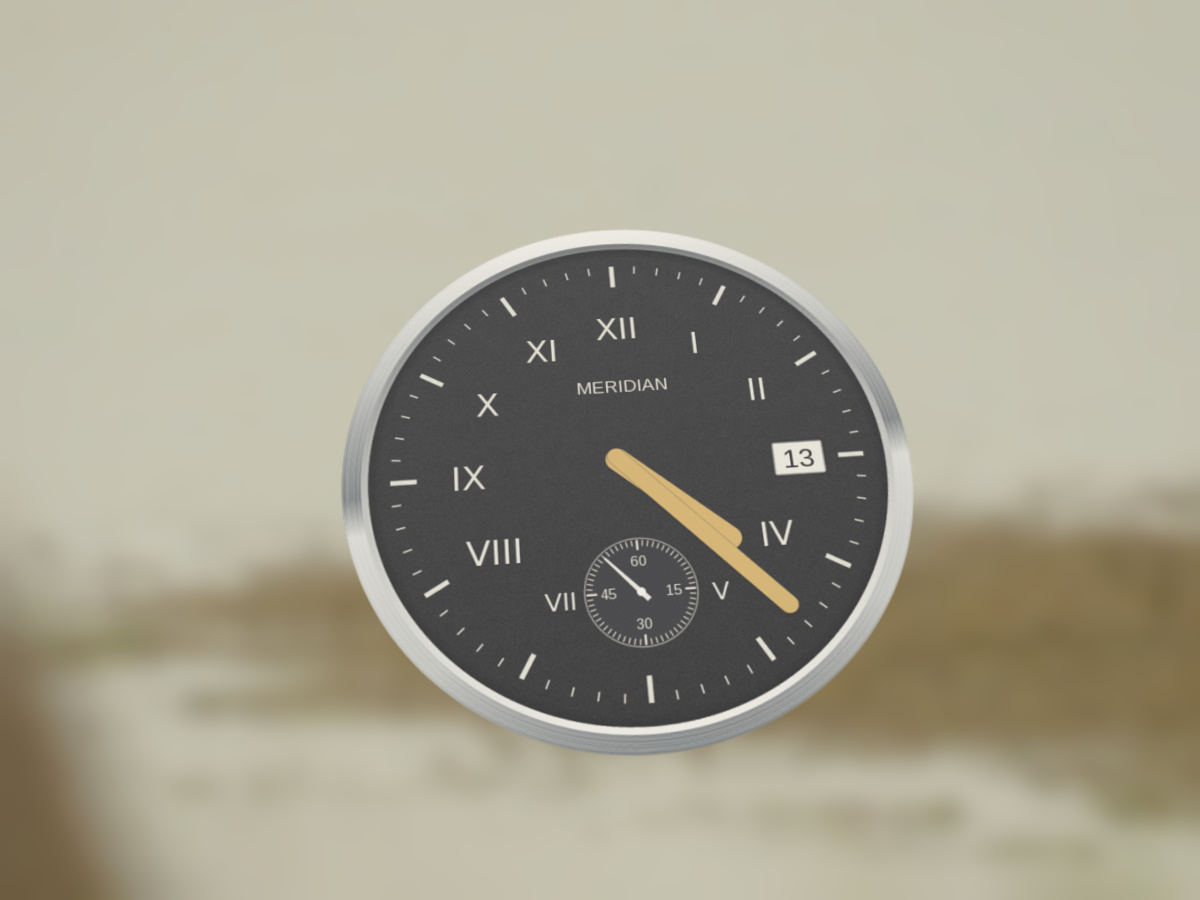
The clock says **4:22:53**
